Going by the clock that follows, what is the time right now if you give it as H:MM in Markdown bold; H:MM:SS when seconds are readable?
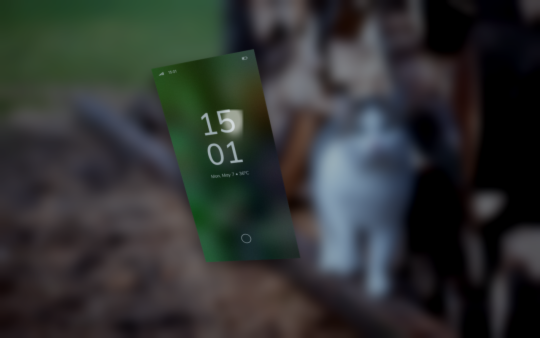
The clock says **15:01**
